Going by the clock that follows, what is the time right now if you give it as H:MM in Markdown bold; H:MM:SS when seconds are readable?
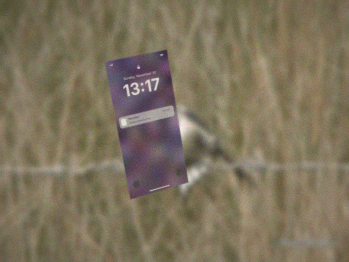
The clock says **13:17**
